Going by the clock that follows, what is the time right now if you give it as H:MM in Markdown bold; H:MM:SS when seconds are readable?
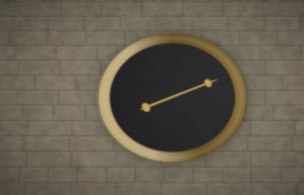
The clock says **8:11**
